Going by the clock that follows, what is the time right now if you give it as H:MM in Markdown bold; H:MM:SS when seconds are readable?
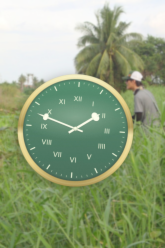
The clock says **1:48**
